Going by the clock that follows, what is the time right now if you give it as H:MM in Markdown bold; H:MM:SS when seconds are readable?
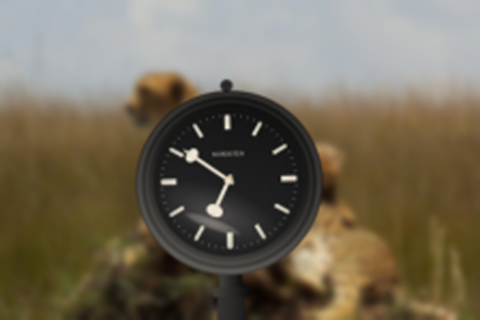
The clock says **6:51**
